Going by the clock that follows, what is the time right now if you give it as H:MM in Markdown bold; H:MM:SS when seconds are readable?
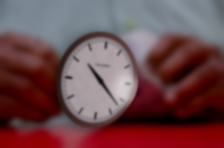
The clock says **10:22**
